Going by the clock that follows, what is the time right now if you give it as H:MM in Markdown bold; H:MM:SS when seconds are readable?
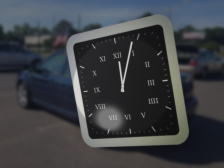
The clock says **12:04**
